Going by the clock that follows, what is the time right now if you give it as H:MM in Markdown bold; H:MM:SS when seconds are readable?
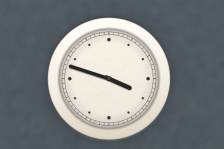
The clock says **3:48**
